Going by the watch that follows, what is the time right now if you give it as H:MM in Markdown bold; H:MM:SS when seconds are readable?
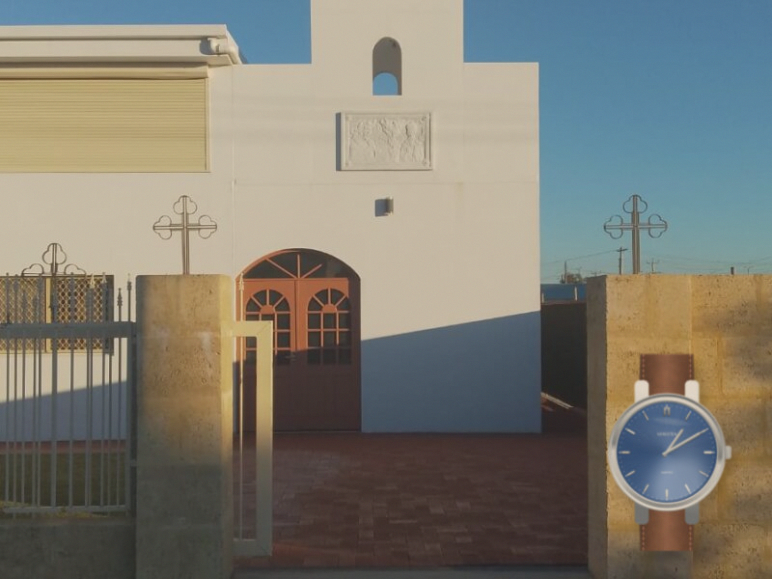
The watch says **1:10**
